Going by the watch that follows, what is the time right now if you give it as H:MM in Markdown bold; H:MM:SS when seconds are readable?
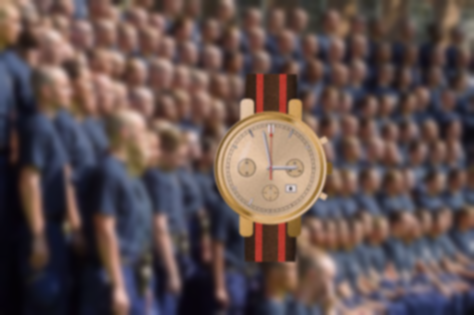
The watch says **2:58**
